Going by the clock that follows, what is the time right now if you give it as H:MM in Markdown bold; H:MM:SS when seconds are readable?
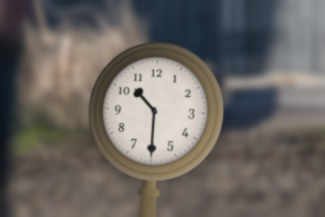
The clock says **10:30**
